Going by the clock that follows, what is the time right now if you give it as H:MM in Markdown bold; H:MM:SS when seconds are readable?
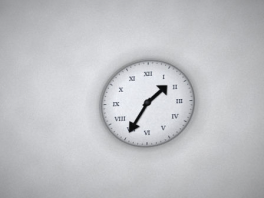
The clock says **1:35**
